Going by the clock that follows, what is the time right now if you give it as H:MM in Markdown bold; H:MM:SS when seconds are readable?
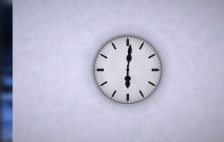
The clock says **6:01**
